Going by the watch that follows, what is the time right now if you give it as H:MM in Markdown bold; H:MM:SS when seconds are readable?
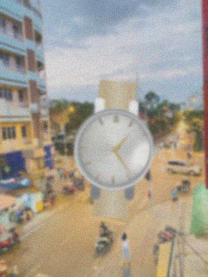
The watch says **1:24**
